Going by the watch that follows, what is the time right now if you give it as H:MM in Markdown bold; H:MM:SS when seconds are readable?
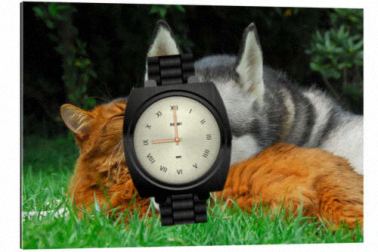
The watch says **9:00**
